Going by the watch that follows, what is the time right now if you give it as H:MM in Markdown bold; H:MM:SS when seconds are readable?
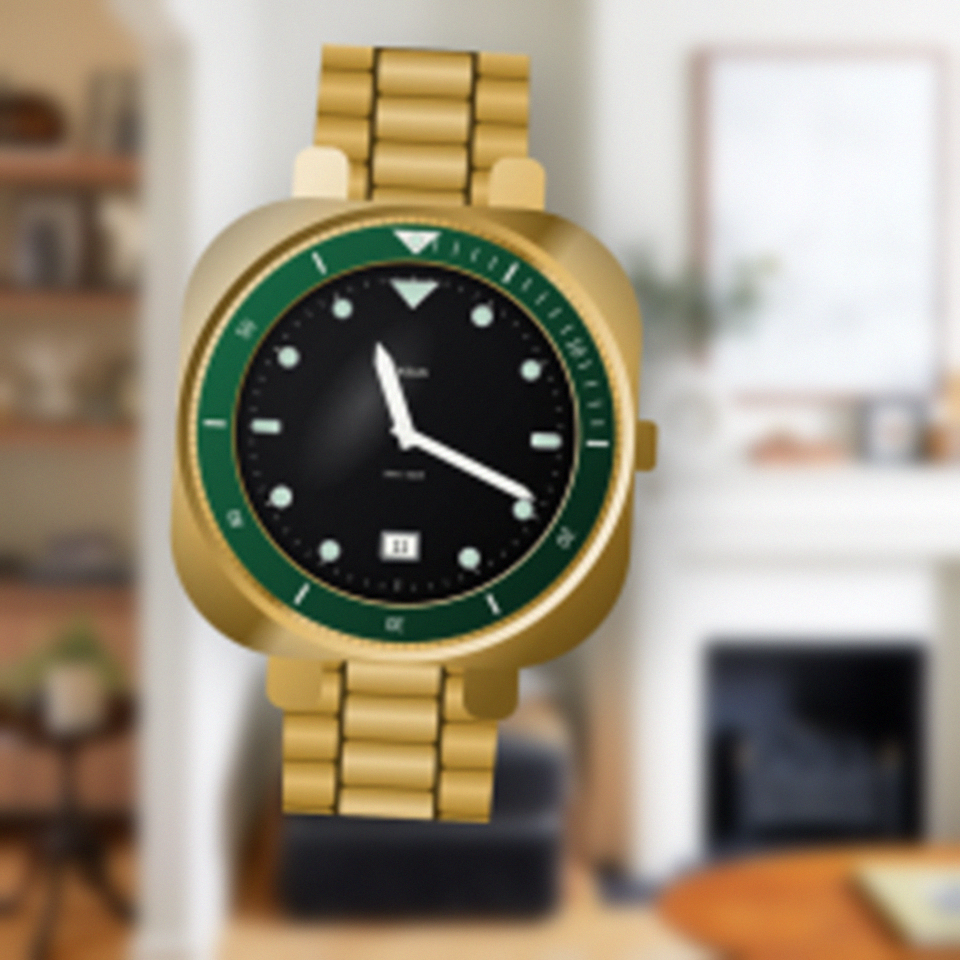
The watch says **11:19**
